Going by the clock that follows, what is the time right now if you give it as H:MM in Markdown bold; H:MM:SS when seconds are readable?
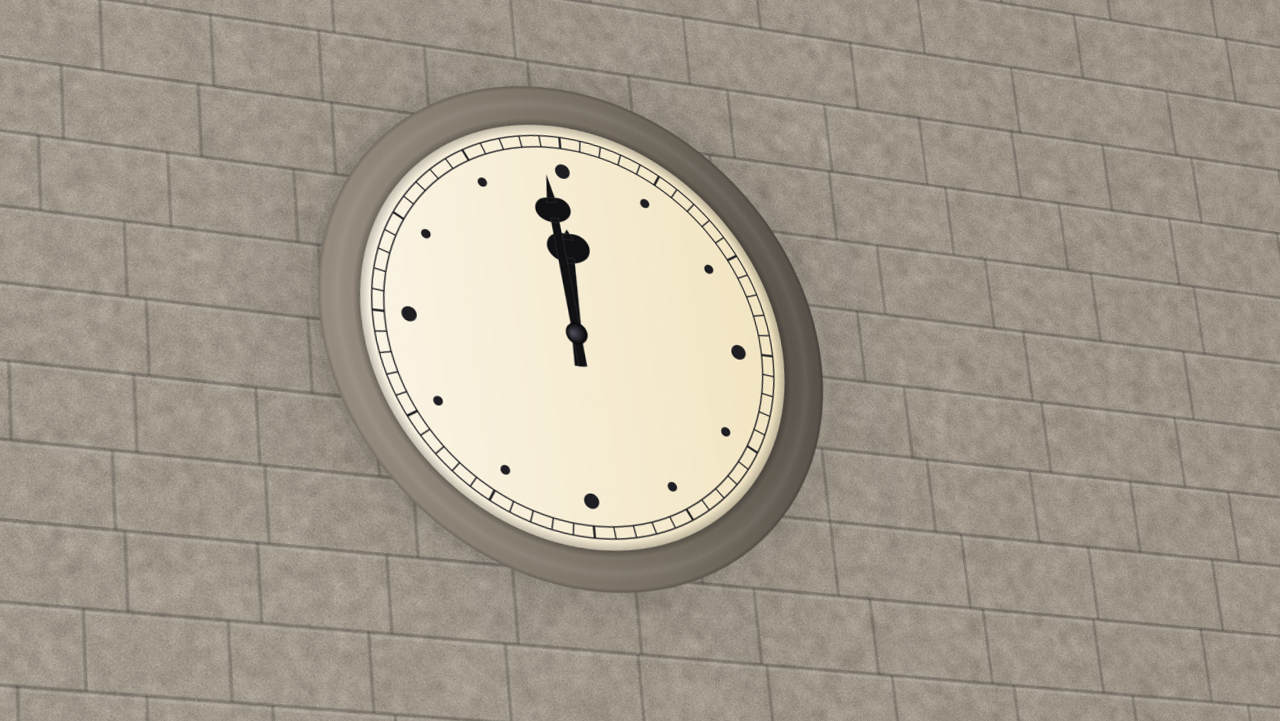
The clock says **11:59**
